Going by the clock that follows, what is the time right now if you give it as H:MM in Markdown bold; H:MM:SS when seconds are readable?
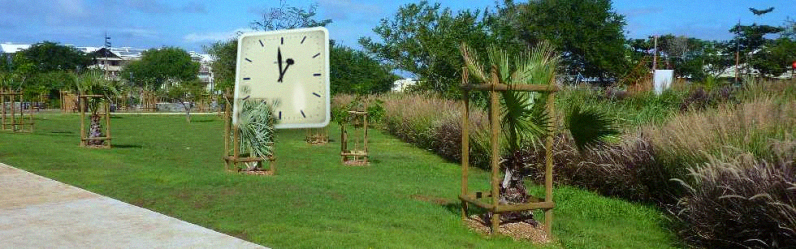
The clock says **12:59**
